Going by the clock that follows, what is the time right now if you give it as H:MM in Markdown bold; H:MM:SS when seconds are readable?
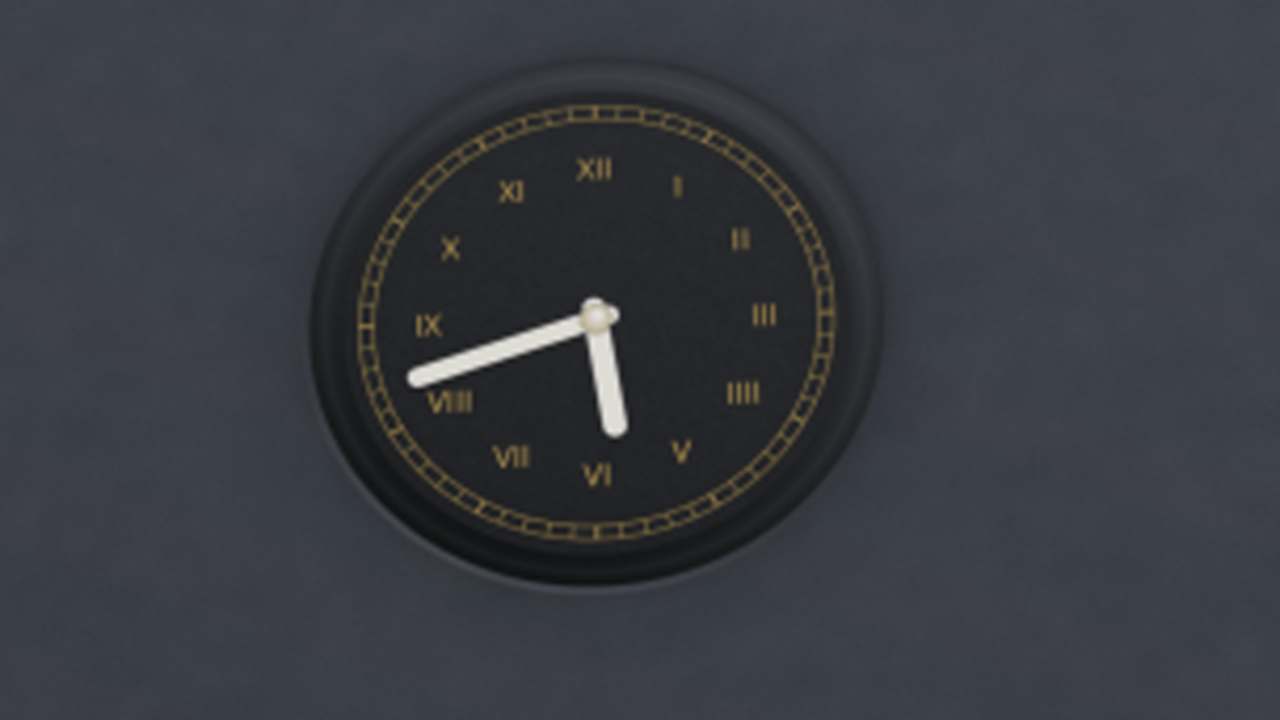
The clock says **5:42**
